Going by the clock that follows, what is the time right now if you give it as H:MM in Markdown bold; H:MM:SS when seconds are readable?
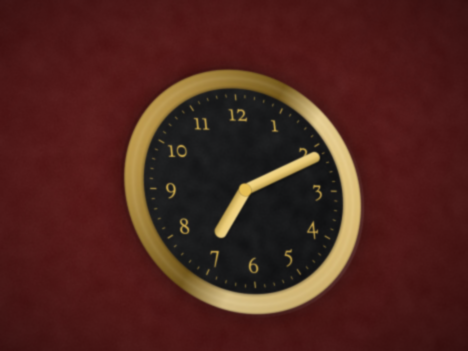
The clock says **7:11**
